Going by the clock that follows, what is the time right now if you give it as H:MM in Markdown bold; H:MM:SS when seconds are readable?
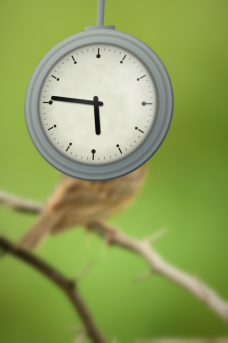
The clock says **5:46**
